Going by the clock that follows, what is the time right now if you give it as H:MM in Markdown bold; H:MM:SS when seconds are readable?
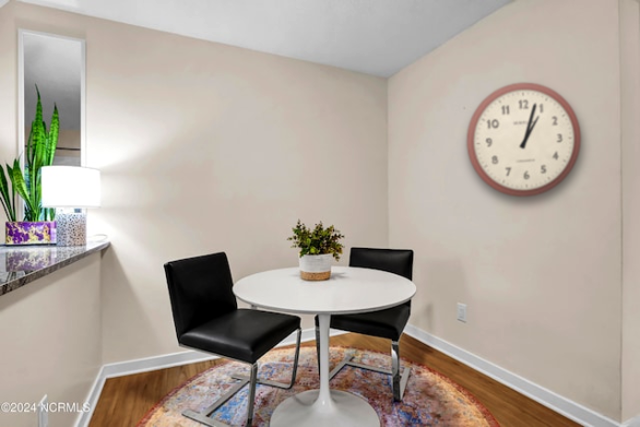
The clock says **1:03**
